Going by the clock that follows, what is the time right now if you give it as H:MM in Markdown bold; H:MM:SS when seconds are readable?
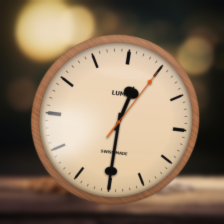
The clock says **12:30:05**
